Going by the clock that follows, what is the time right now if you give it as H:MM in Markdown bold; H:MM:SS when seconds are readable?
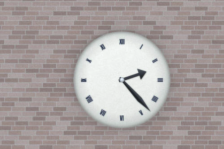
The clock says **2:23**
